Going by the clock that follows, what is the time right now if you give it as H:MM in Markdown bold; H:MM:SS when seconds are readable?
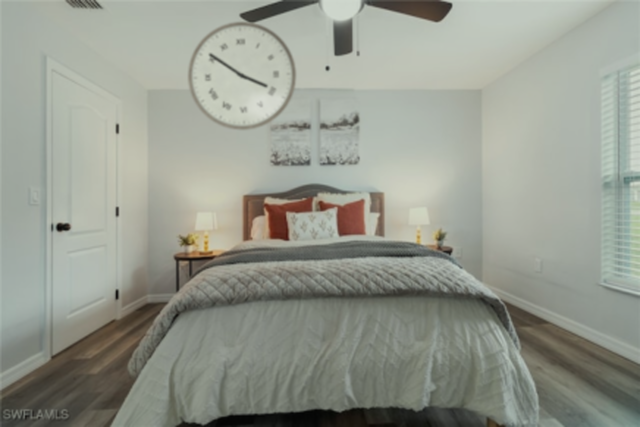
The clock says **3:51**
